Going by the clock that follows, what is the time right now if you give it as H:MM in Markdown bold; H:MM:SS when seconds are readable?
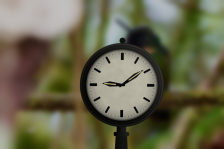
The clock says **9:09**
